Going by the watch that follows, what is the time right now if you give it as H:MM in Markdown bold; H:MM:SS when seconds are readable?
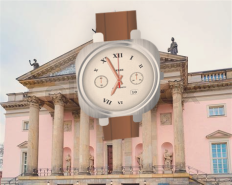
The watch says **6:56**
